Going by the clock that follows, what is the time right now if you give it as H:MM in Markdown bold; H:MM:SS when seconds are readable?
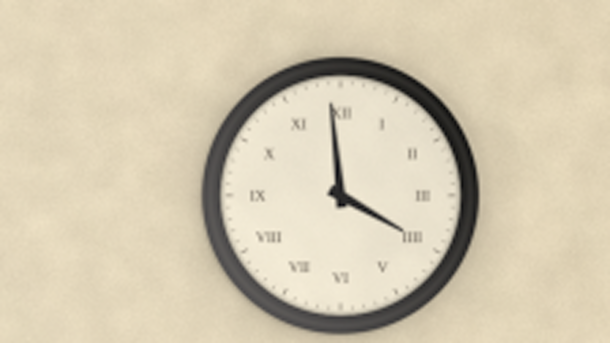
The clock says **3:59**
